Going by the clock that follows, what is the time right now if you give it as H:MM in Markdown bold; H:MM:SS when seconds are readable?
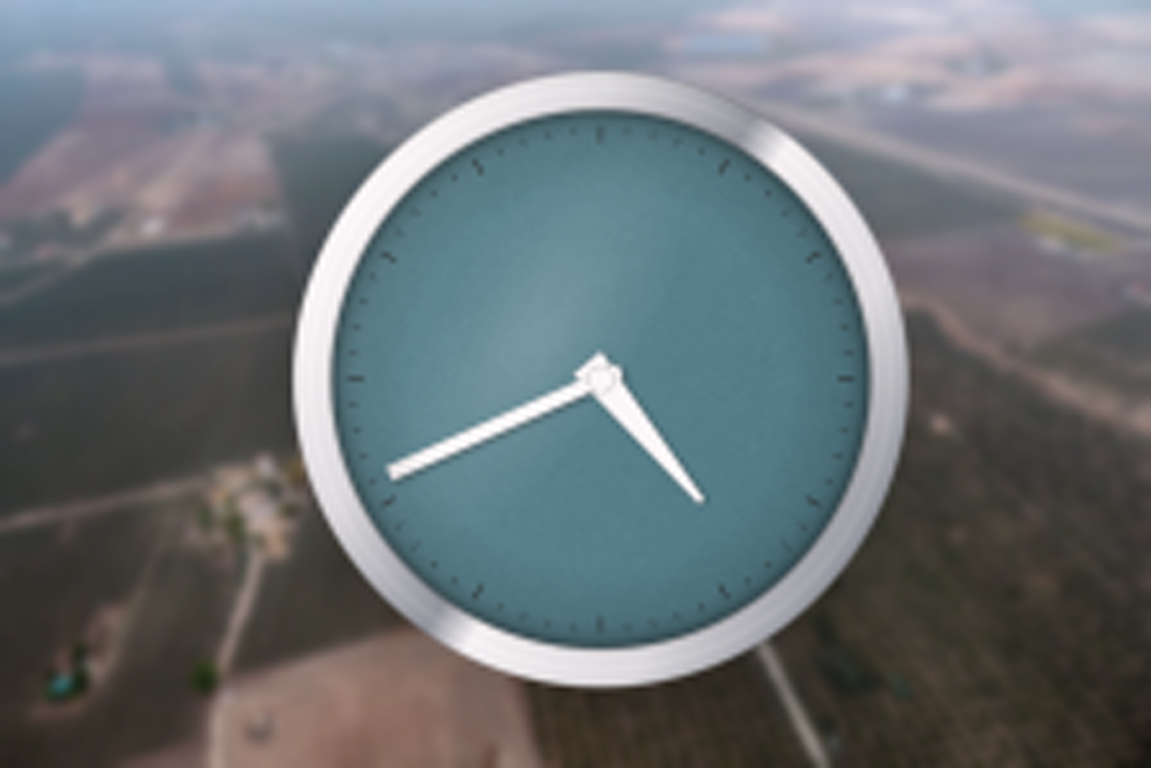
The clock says **4:41**
